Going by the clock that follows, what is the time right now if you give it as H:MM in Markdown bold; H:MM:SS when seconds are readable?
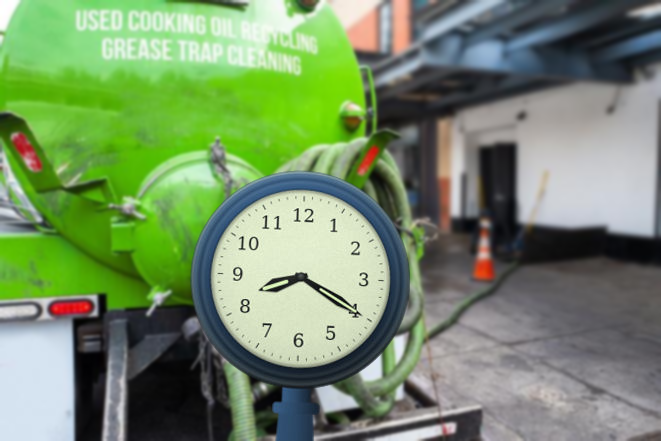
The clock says **8:20**
